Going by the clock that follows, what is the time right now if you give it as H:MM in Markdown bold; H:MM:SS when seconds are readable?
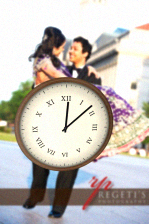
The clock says **12:08**
